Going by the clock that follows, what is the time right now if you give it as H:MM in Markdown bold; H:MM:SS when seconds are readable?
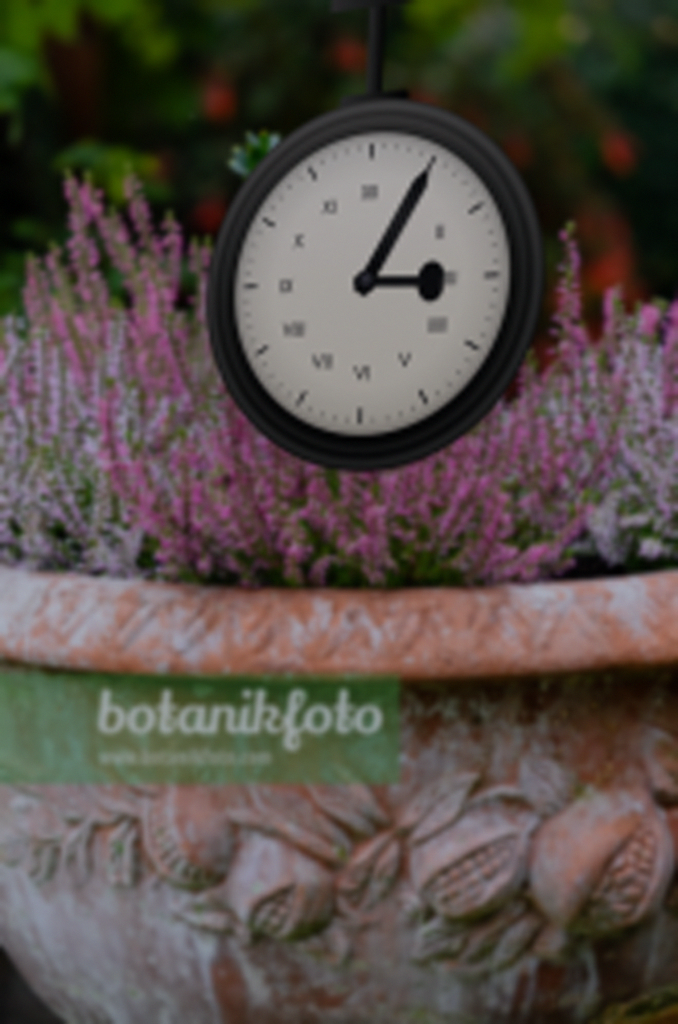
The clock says **3:05**
